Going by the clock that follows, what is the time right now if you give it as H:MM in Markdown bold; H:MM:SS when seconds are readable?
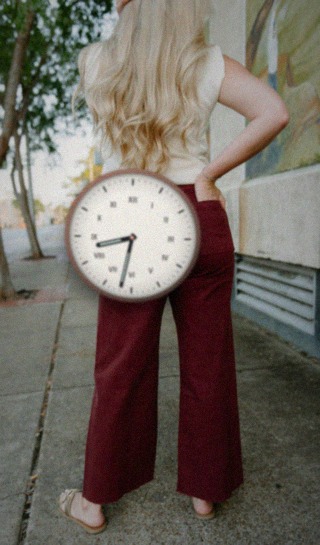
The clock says **8:32**
